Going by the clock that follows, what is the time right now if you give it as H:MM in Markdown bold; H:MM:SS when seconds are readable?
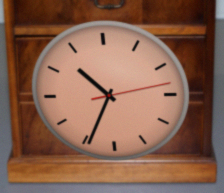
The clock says **10:34:13**
